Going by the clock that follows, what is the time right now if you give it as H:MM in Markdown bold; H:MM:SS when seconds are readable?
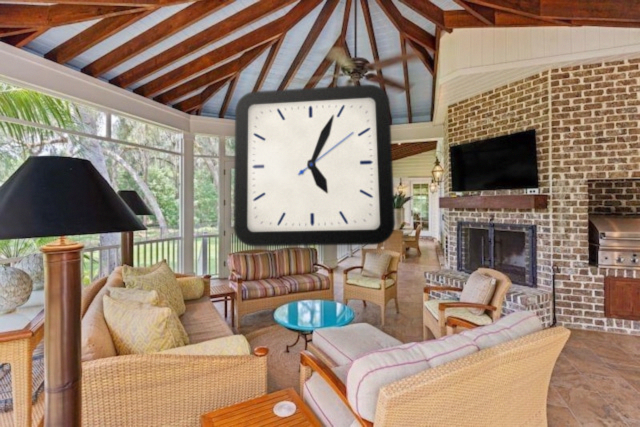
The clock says **5:04:09**
